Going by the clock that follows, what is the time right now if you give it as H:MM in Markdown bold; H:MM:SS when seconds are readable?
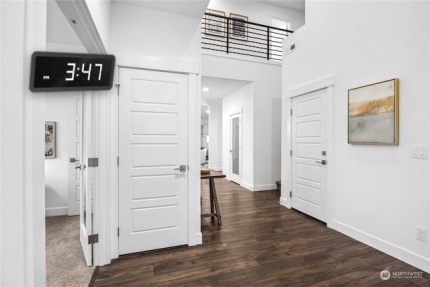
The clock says **3:47**
